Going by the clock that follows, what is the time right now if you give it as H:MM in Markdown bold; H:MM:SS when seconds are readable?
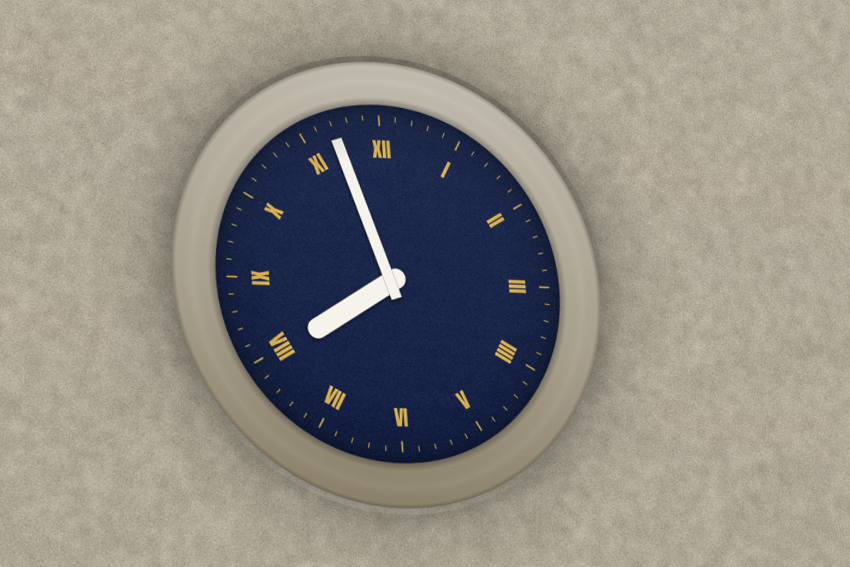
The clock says **7:57**
